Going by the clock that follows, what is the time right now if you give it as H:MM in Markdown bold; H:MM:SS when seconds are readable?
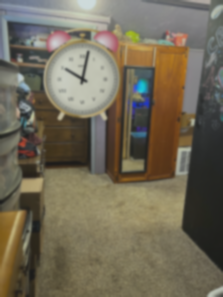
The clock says **10:02**
